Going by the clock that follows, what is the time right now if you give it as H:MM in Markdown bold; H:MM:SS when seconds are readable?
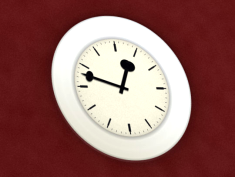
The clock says **12:48**
